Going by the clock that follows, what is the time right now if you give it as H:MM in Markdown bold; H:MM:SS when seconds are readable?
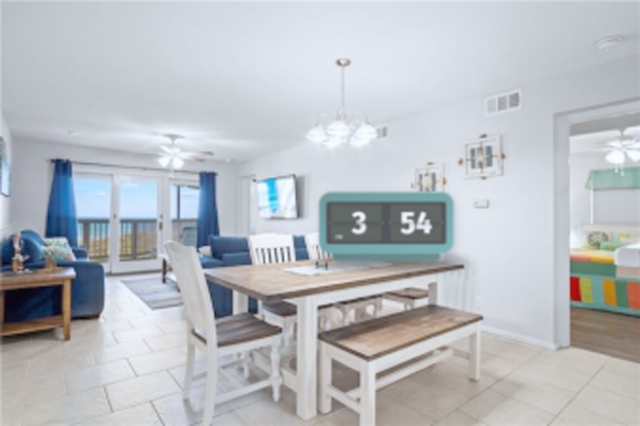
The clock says **3:54**
